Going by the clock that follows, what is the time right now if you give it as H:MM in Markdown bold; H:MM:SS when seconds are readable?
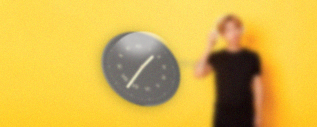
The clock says **1:37**
